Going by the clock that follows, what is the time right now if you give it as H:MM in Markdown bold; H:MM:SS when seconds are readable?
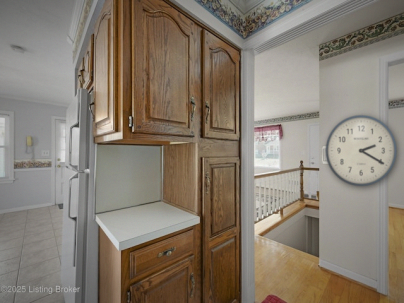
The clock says **2:20**
